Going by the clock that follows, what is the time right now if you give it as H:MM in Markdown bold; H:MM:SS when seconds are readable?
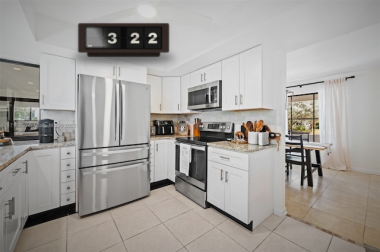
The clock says **3:22**
